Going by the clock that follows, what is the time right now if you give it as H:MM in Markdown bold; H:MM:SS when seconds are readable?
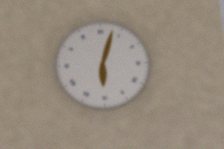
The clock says **6:03**
